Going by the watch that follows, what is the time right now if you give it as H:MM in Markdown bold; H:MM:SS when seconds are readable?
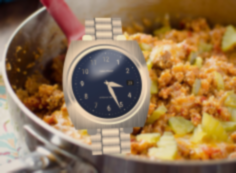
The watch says **3:26**
